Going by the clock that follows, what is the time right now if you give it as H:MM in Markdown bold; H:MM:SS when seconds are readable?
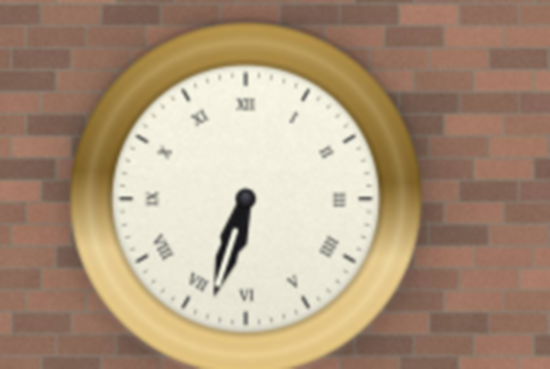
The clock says **6:33**
